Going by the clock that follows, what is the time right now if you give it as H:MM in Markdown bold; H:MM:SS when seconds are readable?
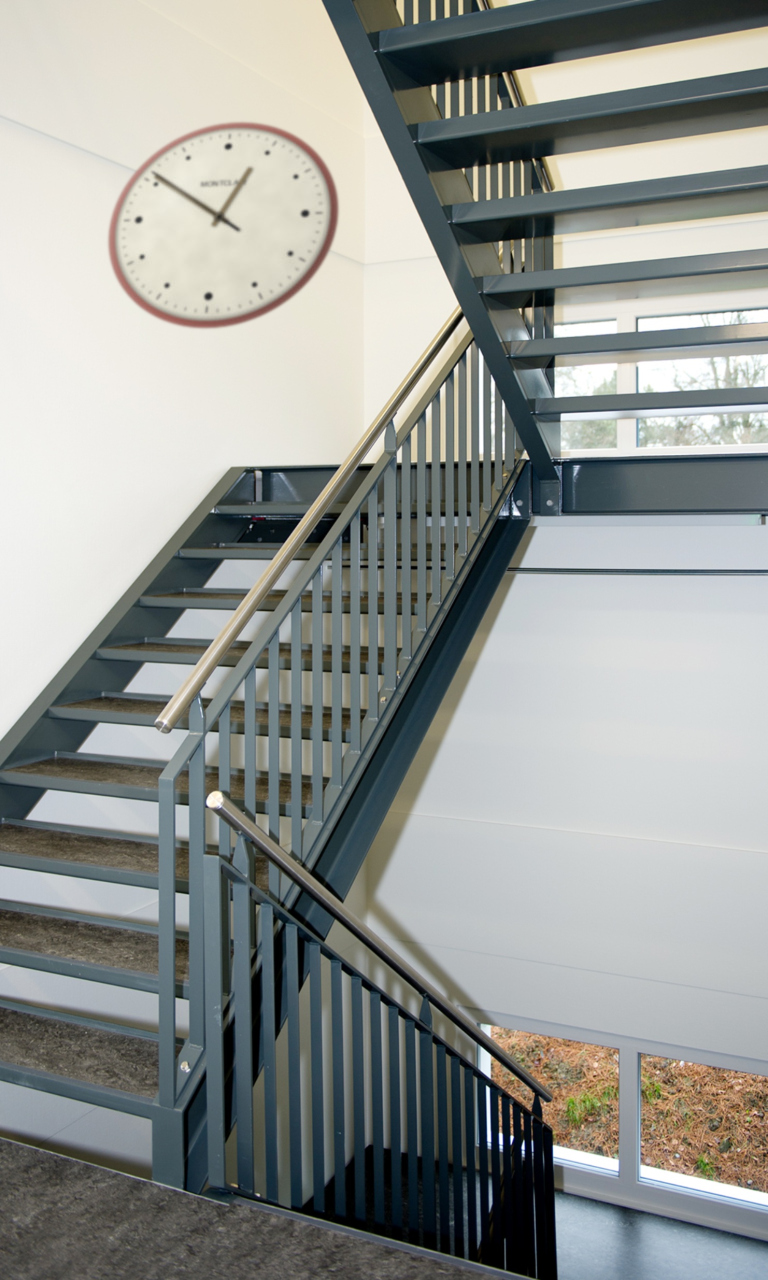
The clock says **12:50:51**
